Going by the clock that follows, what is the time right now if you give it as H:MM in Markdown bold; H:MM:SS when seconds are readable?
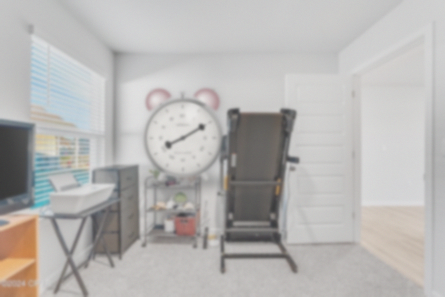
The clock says **8:10**
